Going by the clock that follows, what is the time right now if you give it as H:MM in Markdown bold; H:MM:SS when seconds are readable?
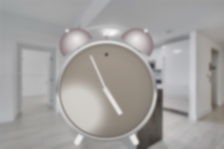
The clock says **4:56**
